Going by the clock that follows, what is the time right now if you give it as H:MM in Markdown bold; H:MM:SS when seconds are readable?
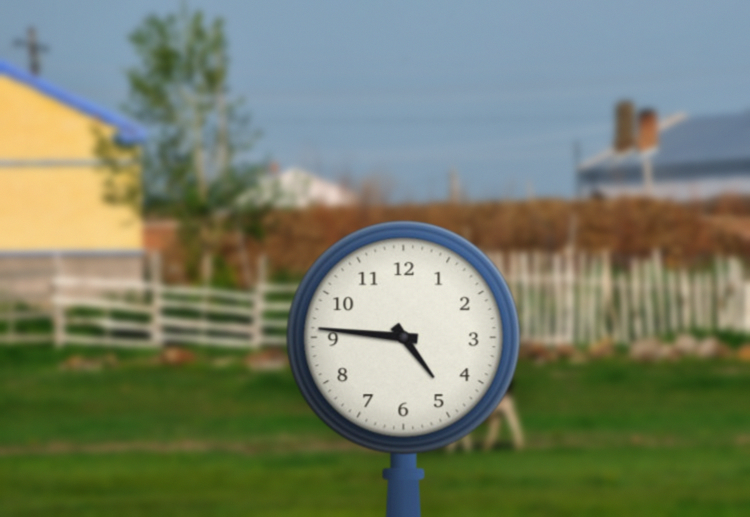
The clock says **4:46**
